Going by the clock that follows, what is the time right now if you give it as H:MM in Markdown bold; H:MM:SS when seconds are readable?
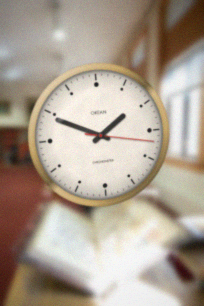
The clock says **1:49:17**
